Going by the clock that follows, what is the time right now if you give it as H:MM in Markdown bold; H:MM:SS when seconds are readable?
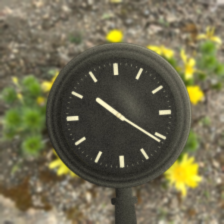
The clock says **10:21**
